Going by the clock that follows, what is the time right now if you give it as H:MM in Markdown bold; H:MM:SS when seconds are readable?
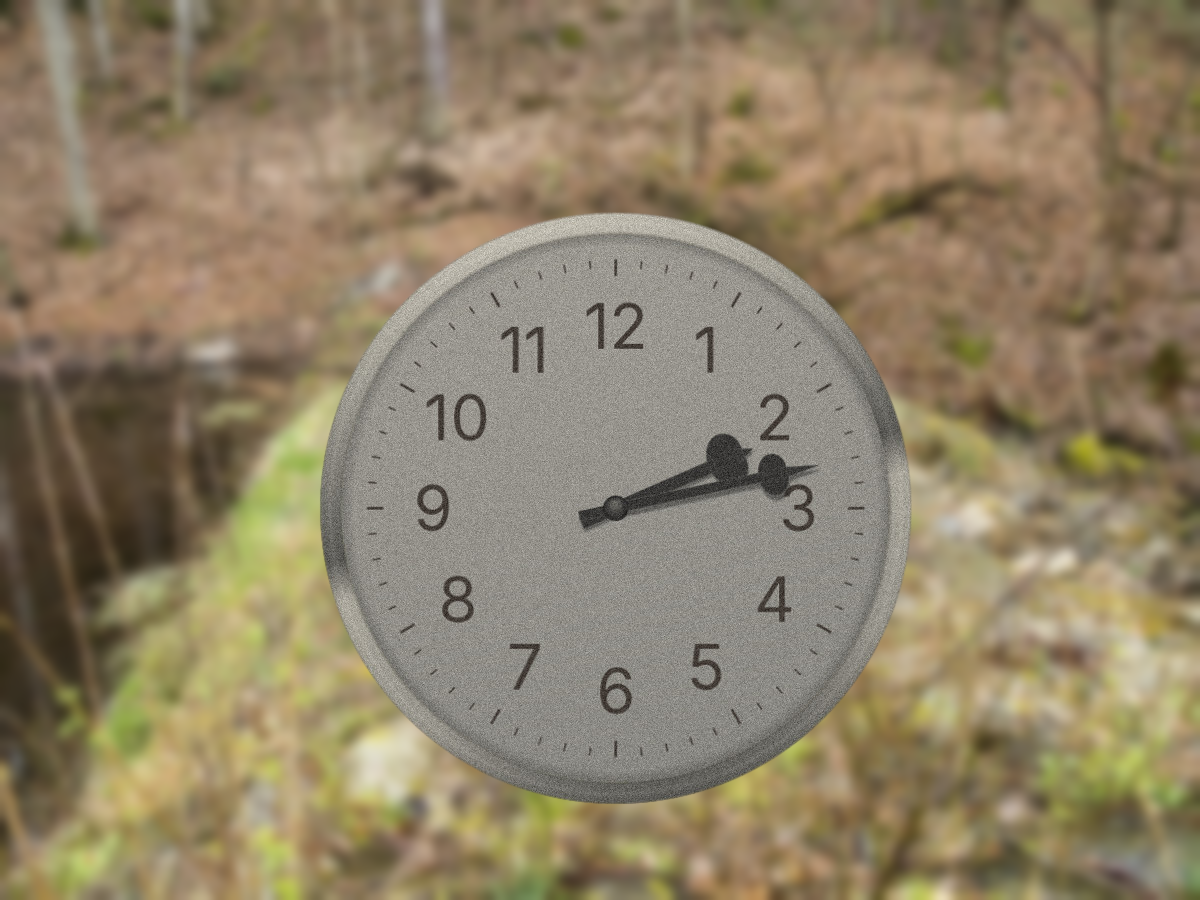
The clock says **2:13**
